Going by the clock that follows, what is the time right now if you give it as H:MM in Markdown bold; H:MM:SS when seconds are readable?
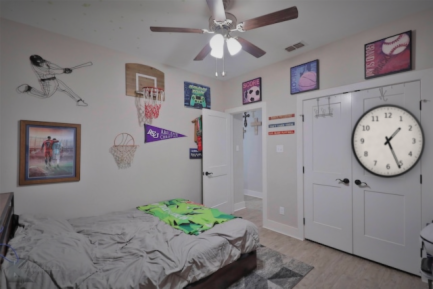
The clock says **1:26**
